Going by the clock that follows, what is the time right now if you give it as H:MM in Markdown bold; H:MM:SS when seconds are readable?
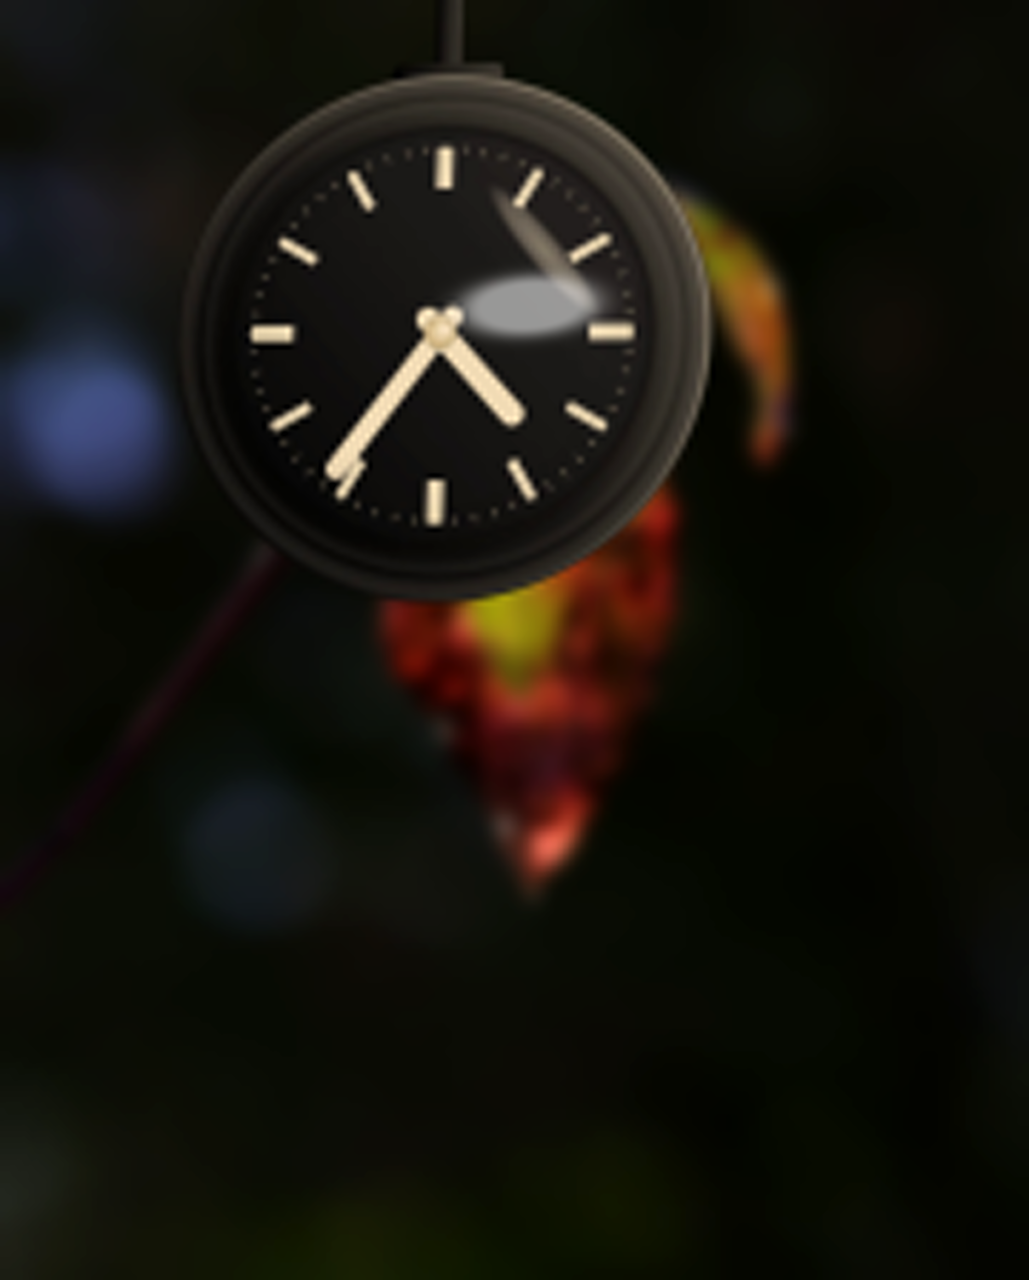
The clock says **4:36**
